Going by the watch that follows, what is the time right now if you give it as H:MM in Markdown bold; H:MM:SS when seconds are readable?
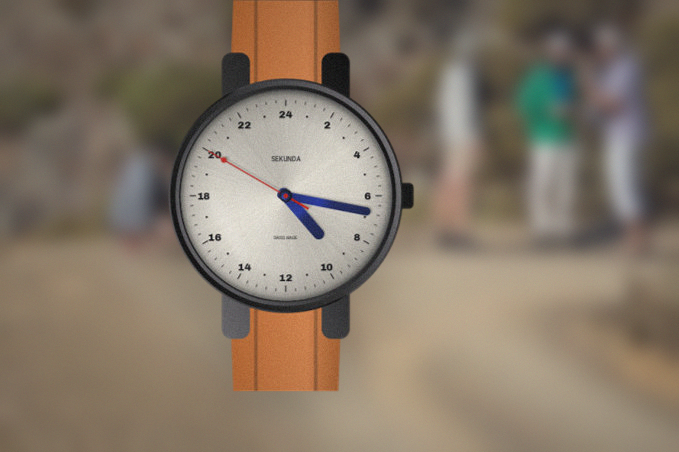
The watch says **9:16:50**
